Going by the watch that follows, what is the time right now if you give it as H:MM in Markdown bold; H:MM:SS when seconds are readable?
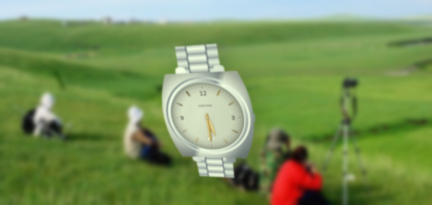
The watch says **5:30**
